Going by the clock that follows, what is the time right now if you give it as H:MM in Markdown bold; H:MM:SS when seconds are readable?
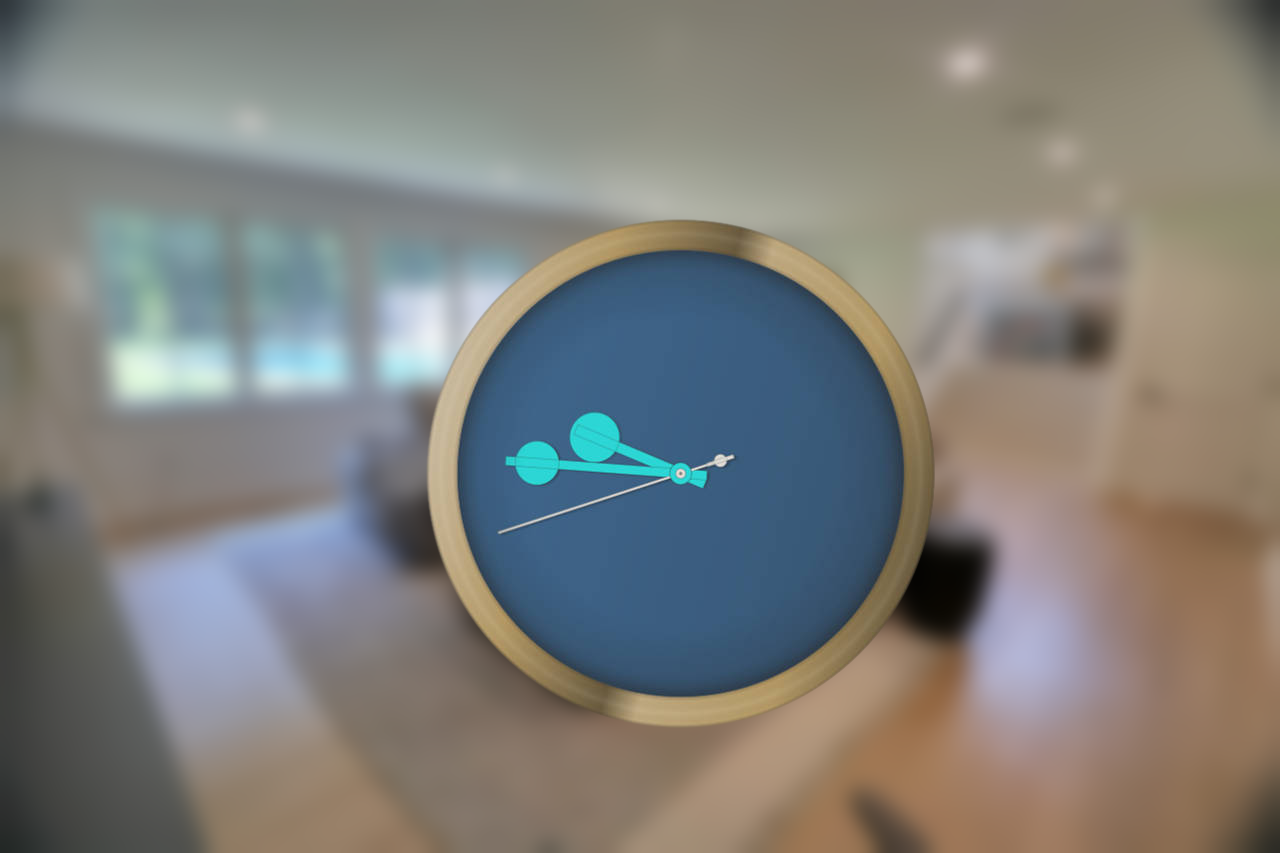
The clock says **9:45:42**
